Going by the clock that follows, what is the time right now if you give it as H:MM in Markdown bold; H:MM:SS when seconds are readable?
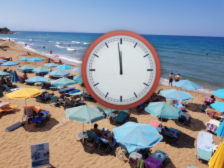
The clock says **11:59**
